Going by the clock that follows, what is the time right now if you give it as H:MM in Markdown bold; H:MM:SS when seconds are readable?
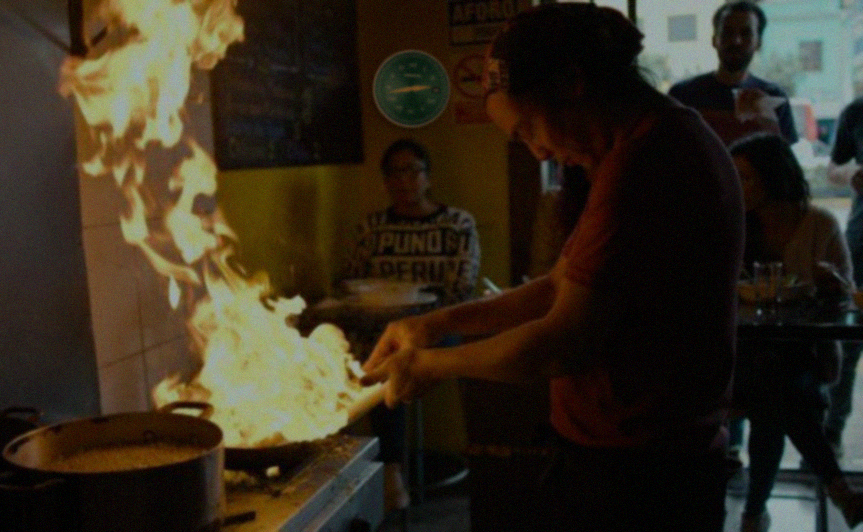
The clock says **2:43**
